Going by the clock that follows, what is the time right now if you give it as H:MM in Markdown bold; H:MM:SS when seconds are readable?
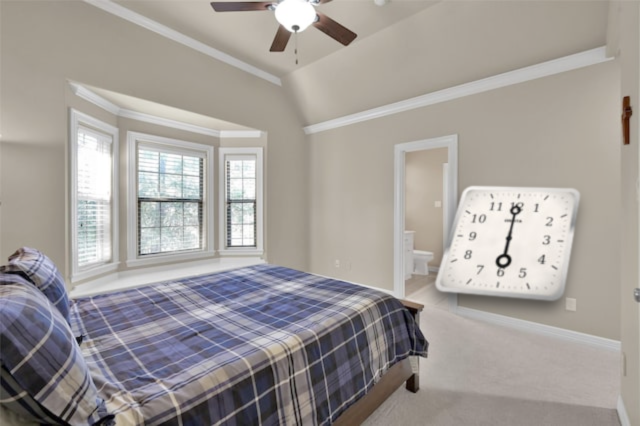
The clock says **6:00**
